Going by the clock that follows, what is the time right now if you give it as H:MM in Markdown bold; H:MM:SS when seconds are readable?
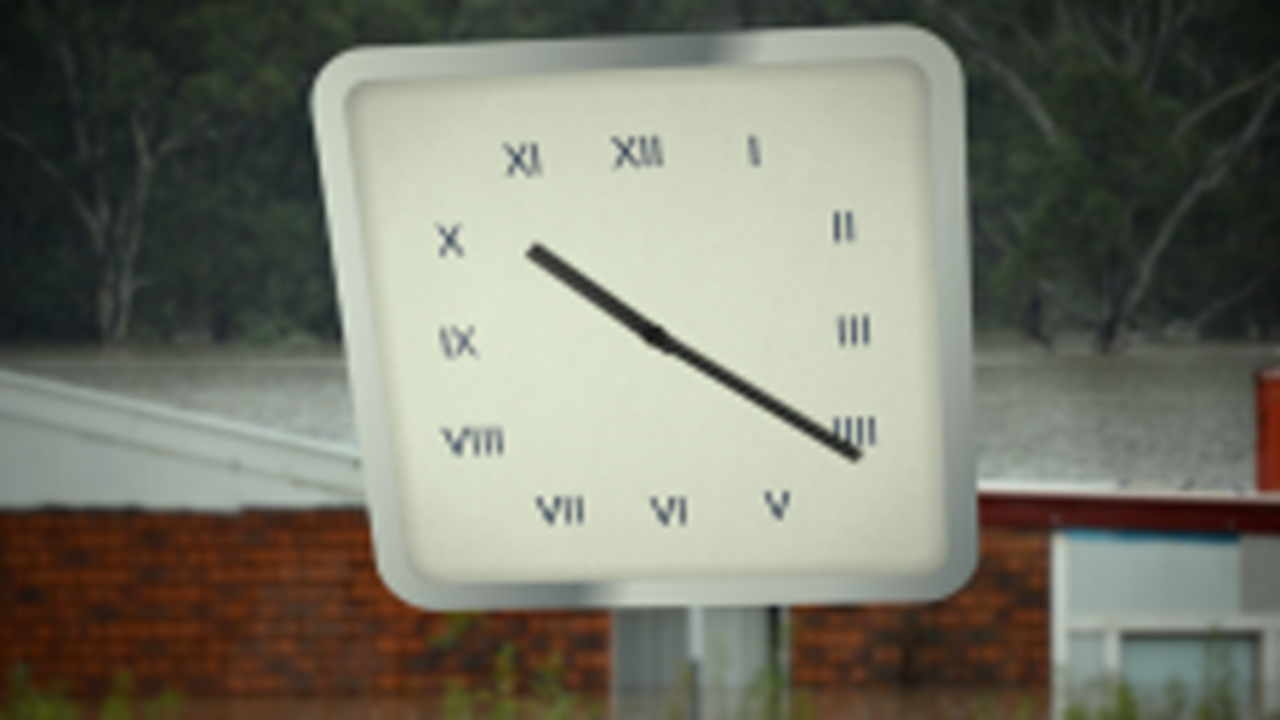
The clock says **10:21**
